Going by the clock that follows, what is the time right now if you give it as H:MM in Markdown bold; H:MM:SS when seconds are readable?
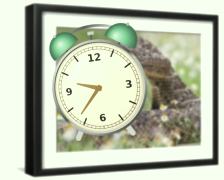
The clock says **9:37**
